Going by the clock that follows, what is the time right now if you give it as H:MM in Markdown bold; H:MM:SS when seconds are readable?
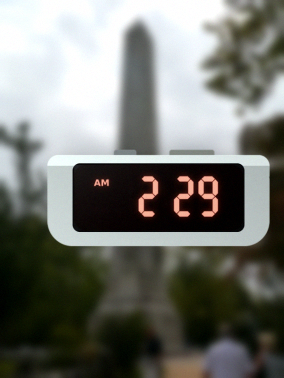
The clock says **2:29**
